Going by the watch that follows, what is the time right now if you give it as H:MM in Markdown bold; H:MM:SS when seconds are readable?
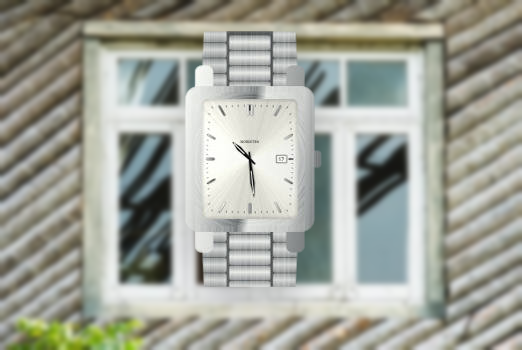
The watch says **10:29**
